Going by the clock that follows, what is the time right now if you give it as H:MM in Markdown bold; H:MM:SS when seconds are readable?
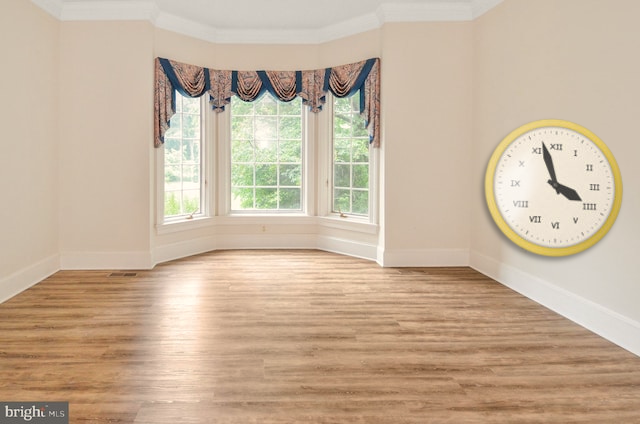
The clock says **3:57**
